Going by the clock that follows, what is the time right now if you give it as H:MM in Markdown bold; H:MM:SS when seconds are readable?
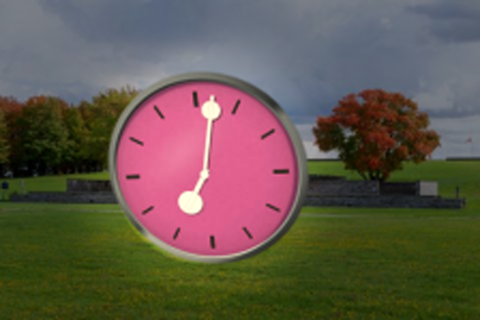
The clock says **7:02**
